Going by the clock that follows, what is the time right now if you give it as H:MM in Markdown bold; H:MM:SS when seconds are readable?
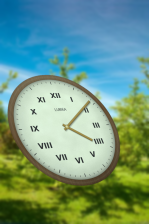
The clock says **4:09**
